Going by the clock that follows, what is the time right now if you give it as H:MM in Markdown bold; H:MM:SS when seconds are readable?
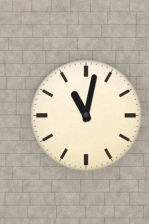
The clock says **11:02**
